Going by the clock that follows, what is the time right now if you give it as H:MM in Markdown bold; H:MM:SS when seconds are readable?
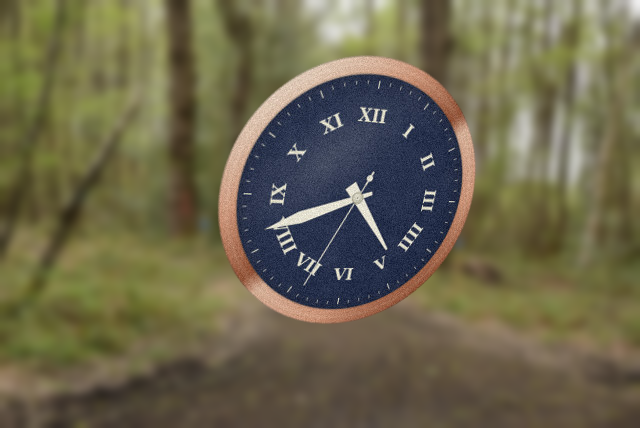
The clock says **4:41:34**
